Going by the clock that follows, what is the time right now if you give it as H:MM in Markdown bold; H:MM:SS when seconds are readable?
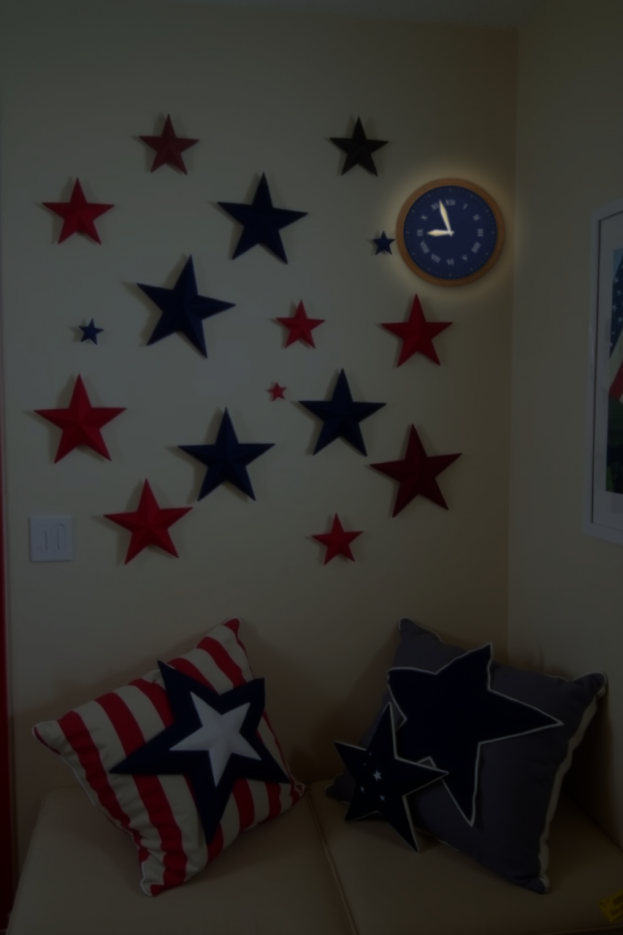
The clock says **8:57**
